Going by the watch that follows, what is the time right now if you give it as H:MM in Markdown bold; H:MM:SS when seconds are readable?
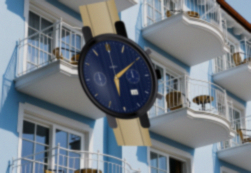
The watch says **6:10**
